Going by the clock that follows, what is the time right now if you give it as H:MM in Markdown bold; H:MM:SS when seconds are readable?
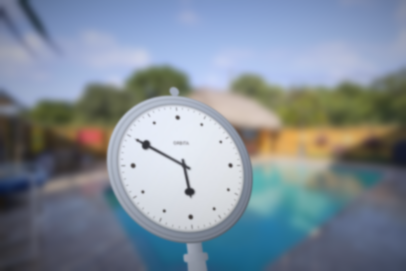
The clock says **5:50**
